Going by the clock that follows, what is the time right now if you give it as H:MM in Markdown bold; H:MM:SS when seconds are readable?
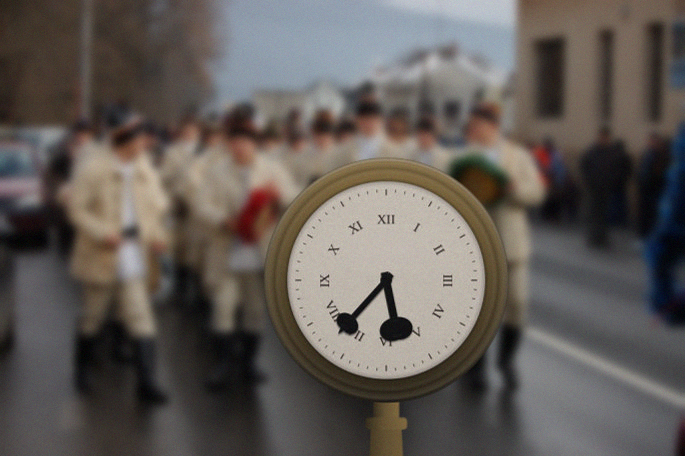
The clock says **5:37**
